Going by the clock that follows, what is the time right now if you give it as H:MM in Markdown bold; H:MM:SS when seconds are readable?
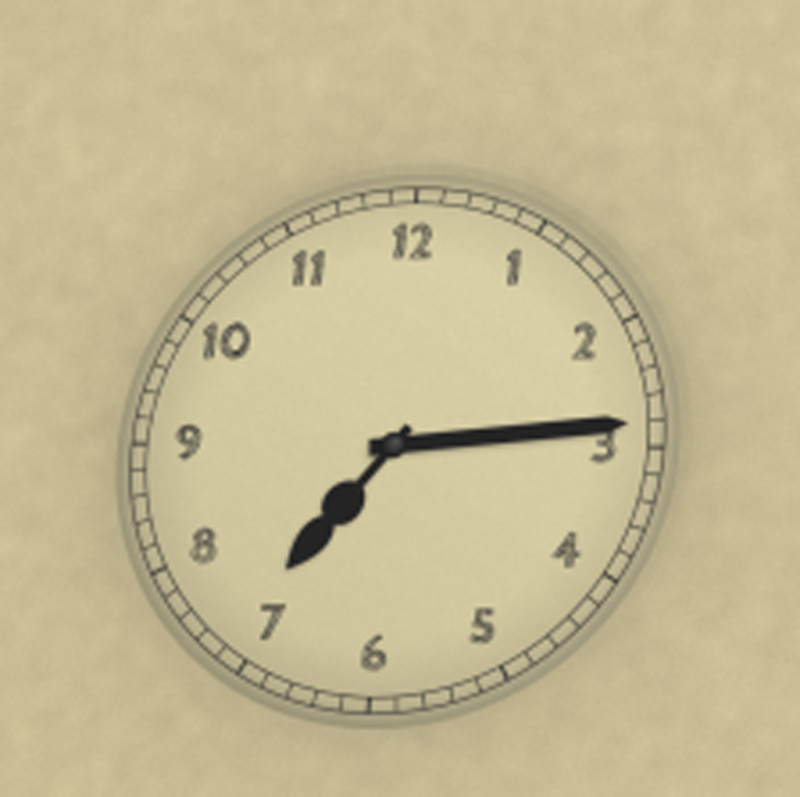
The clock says **7:14**
